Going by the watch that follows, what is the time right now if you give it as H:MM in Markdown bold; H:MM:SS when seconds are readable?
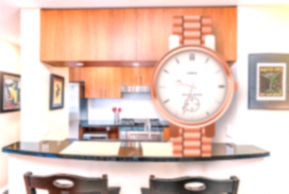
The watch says **9:33**
